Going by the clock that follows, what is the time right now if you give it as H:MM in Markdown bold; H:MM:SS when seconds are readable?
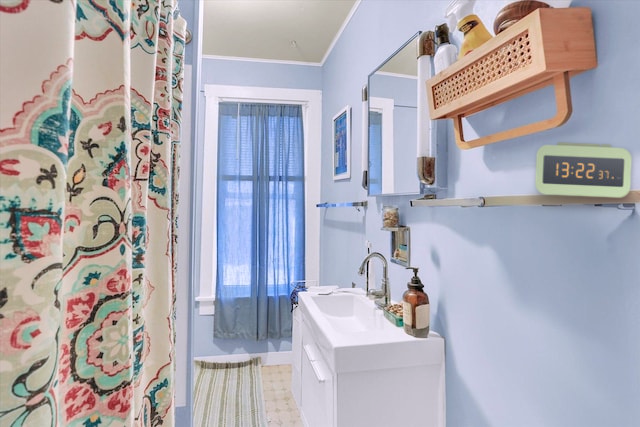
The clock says **13:22**
